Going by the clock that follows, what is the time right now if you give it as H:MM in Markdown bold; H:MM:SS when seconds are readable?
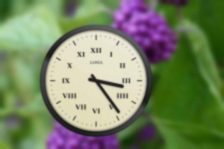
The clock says **3:24**
